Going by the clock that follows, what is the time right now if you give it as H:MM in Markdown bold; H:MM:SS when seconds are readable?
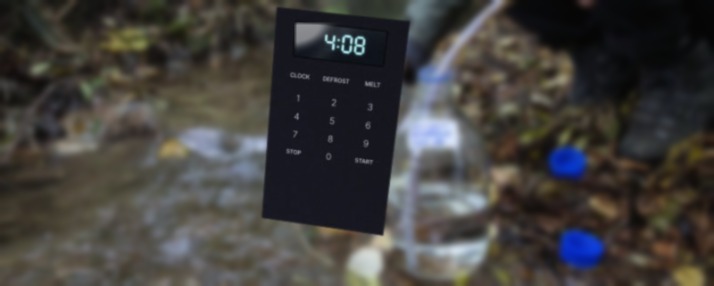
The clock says **4:08**
